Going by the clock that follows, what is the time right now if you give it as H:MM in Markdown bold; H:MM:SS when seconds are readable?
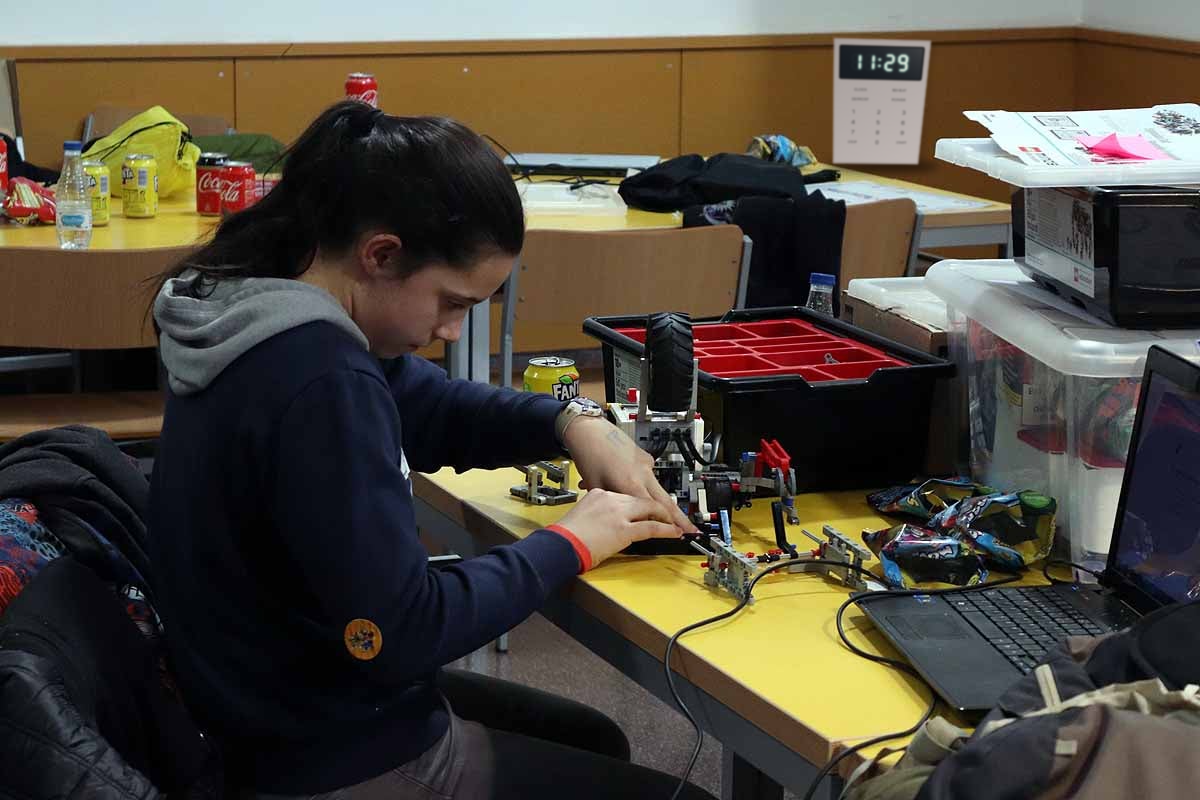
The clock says **11:29**
